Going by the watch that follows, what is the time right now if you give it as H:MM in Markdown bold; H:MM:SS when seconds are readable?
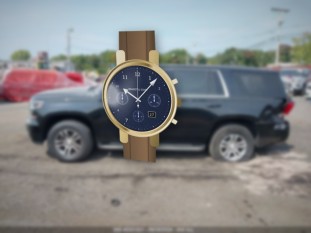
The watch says **10:07**
